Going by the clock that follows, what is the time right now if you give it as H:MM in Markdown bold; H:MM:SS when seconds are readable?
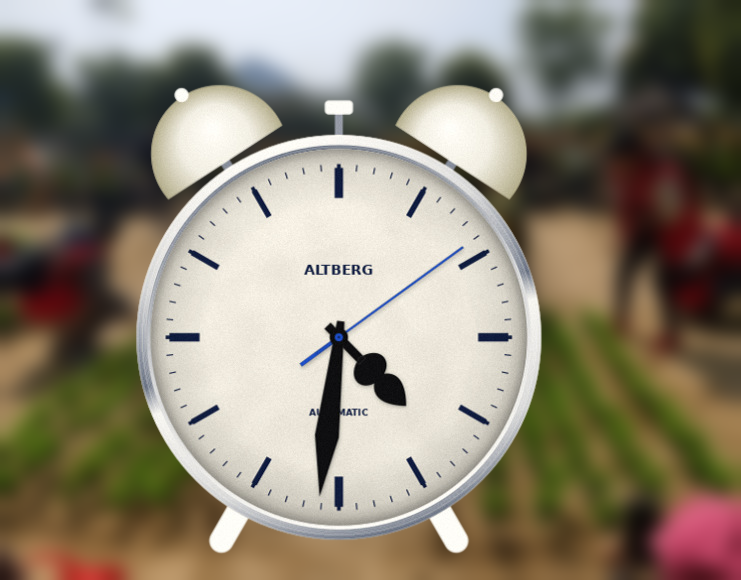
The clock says **4:31:09**
